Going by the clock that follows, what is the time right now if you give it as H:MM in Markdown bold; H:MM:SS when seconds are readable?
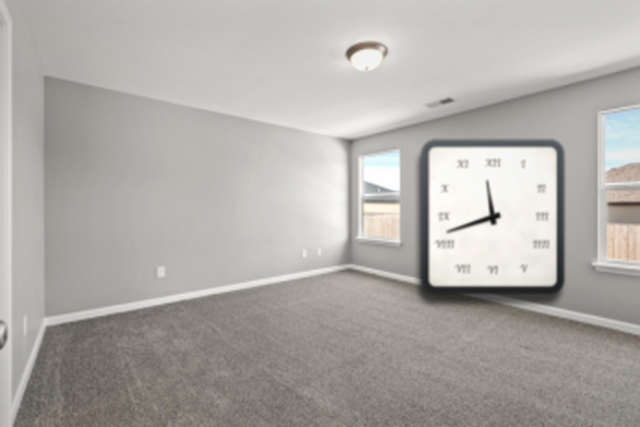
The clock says **11:42**
